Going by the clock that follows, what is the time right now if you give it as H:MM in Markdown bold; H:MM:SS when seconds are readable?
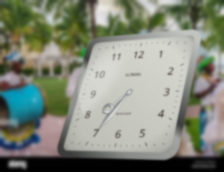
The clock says **7:35**
